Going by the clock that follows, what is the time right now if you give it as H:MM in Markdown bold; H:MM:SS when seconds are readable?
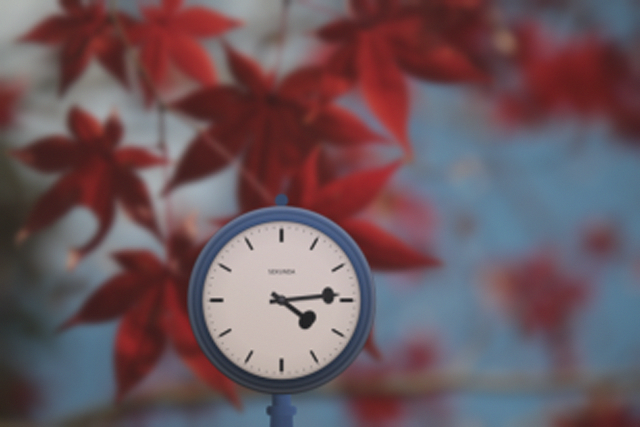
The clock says **4:14**
